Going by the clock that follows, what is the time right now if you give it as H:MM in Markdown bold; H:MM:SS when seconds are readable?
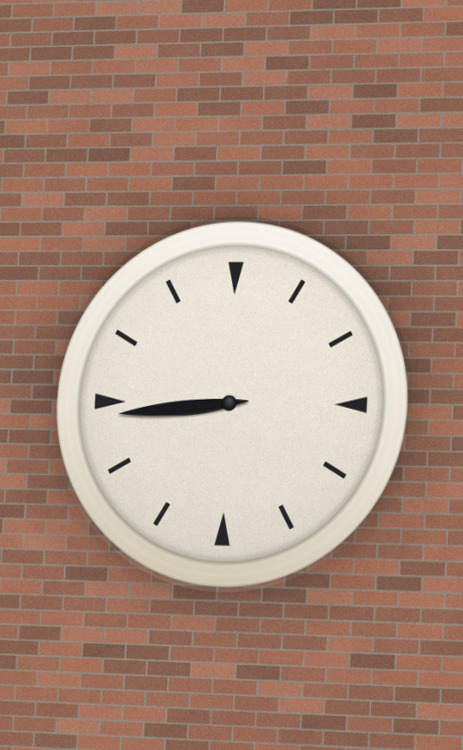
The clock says **8:44**
